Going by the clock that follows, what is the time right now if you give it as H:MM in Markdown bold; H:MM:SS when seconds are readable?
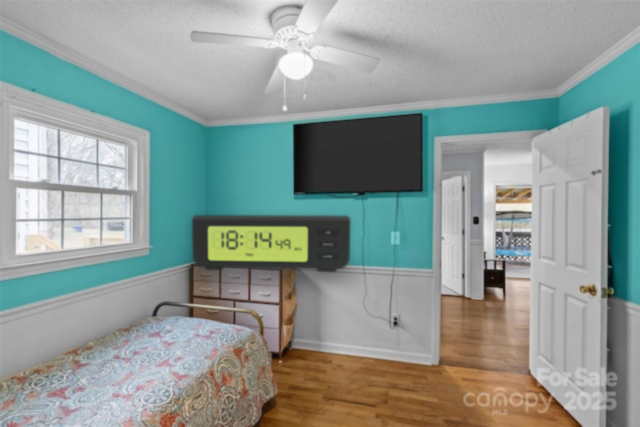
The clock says **18:14:49**
